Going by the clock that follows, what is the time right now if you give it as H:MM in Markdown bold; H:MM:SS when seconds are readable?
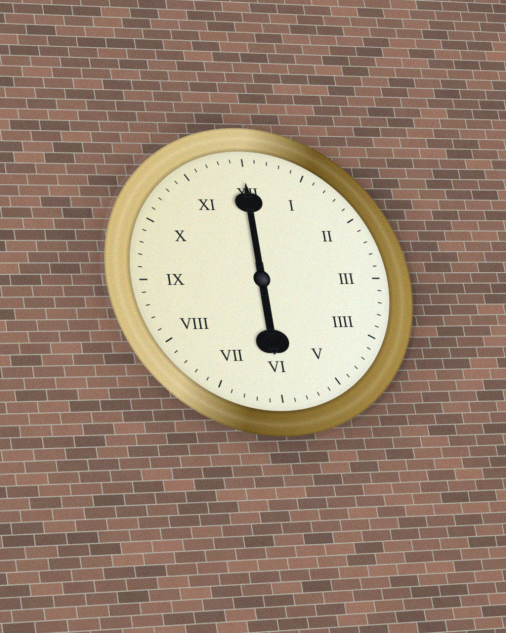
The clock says **6:00**
